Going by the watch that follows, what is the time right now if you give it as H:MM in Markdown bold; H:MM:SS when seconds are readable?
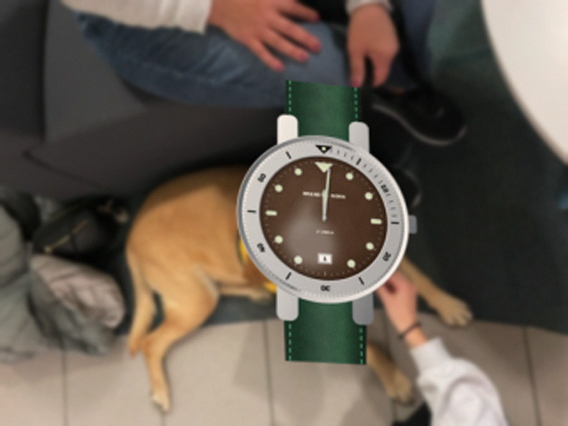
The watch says **12:01**
